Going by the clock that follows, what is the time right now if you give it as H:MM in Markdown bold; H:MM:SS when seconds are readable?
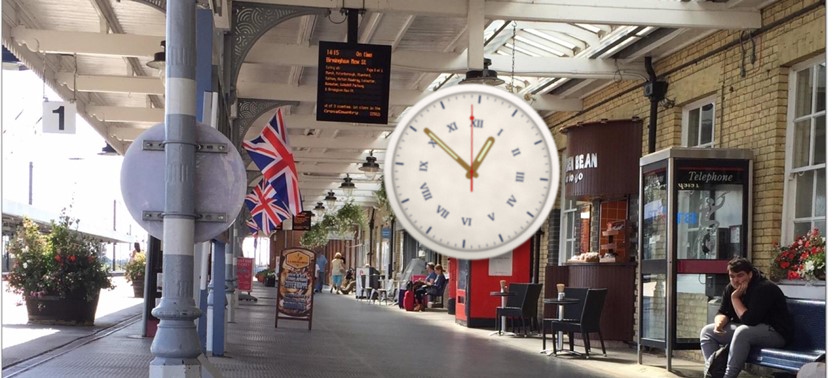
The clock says **12:50:59**
